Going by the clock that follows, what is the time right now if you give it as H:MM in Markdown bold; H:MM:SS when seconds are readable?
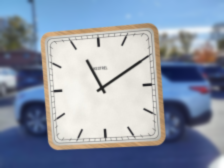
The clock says **11:10**
